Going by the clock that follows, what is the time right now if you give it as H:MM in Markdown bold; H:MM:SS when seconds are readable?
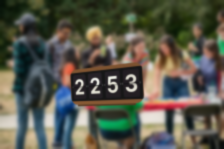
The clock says **22:53**
